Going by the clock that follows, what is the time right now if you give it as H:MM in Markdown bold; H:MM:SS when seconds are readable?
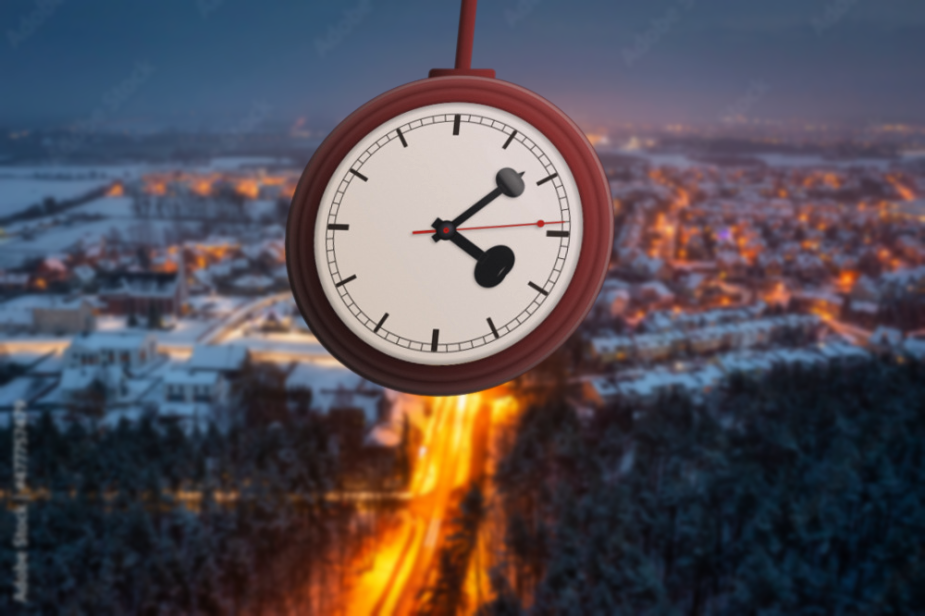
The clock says **4:08:14**
